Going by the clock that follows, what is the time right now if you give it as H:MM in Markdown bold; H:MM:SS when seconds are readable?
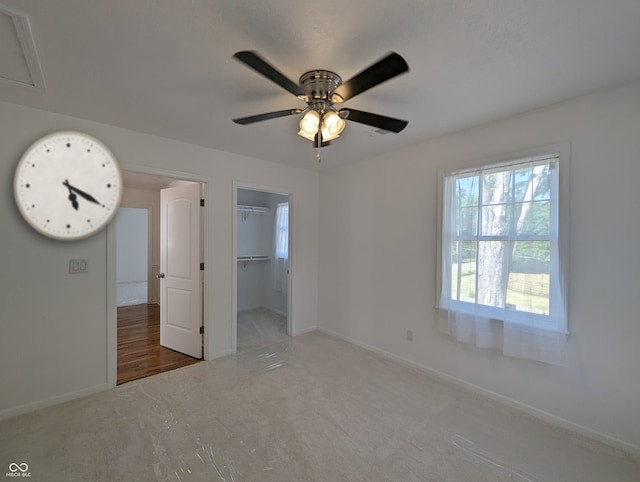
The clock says **5:20**
